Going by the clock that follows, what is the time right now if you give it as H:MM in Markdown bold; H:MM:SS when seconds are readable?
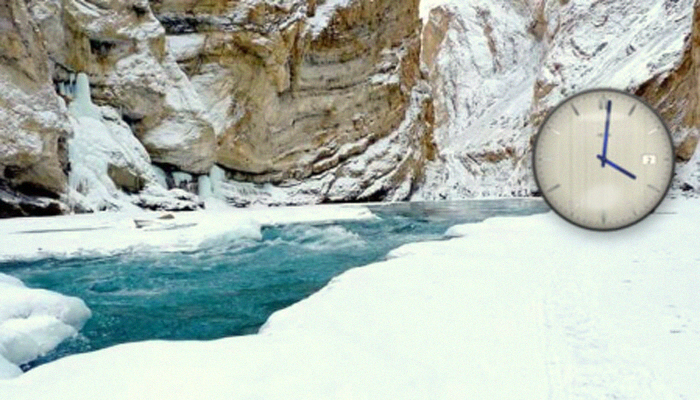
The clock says **4:01**
